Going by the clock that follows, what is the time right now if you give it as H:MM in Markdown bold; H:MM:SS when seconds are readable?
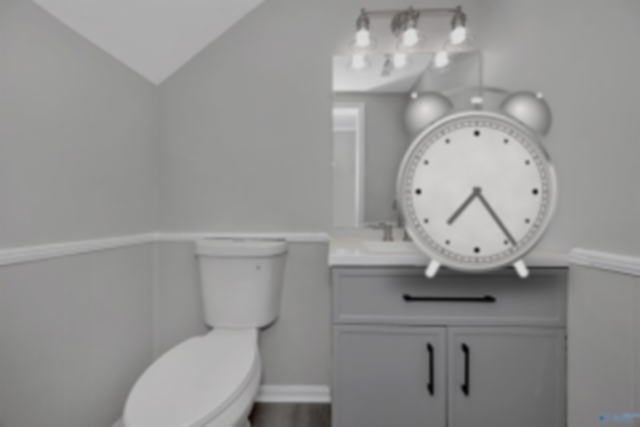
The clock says **7:24**
